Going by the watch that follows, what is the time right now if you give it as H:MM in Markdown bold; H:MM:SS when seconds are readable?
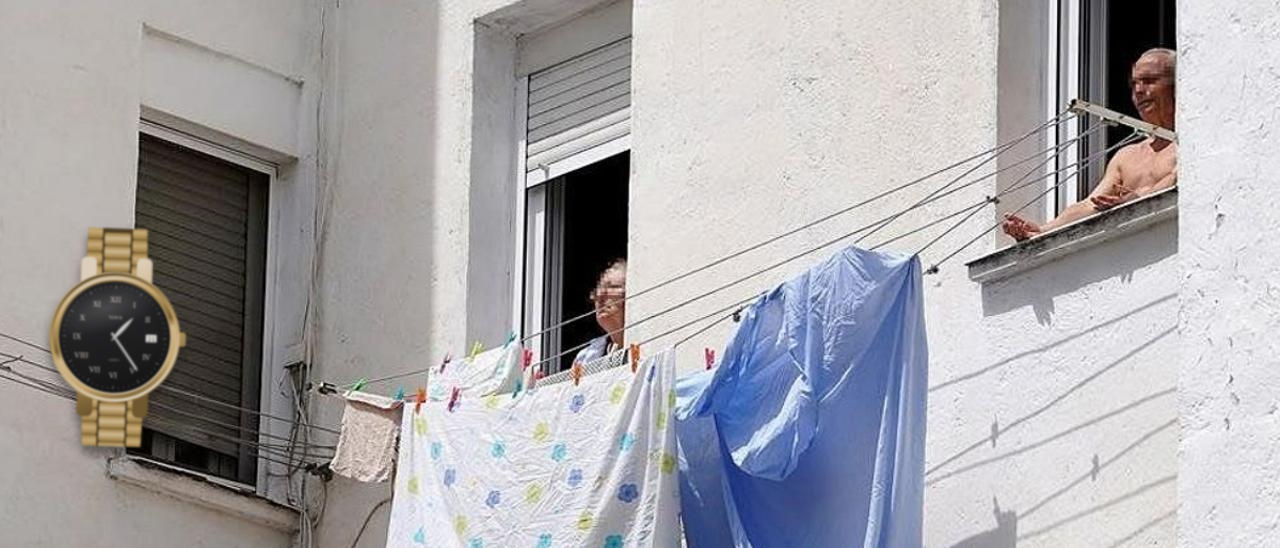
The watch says **1:24**
